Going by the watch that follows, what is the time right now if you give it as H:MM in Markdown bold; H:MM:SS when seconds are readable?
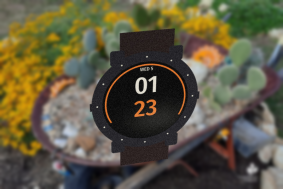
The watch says **1:23**
